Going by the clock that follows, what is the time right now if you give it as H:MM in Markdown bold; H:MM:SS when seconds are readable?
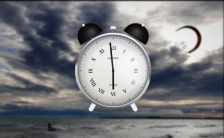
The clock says **5:59**
